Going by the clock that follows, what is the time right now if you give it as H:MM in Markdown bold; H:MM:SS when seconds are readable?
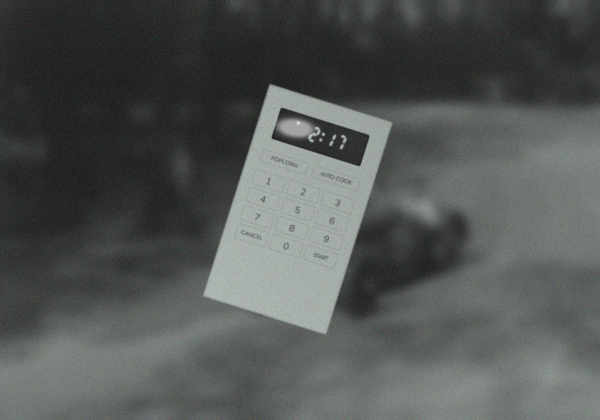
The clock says **2:17**
